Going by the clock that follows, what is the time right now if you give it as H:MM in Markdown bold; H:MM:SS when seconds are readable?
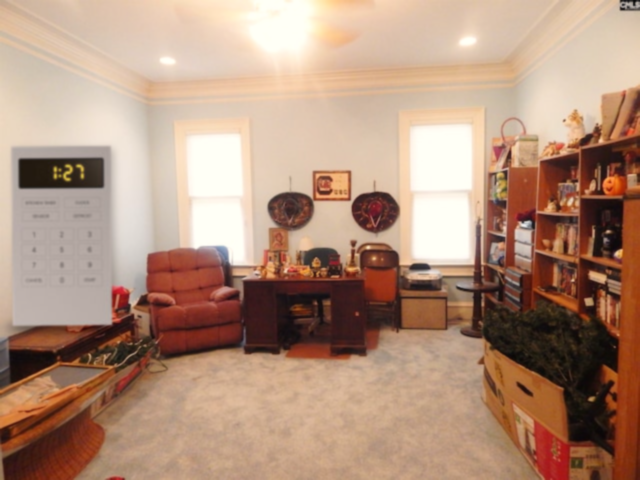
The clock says **1:27**
